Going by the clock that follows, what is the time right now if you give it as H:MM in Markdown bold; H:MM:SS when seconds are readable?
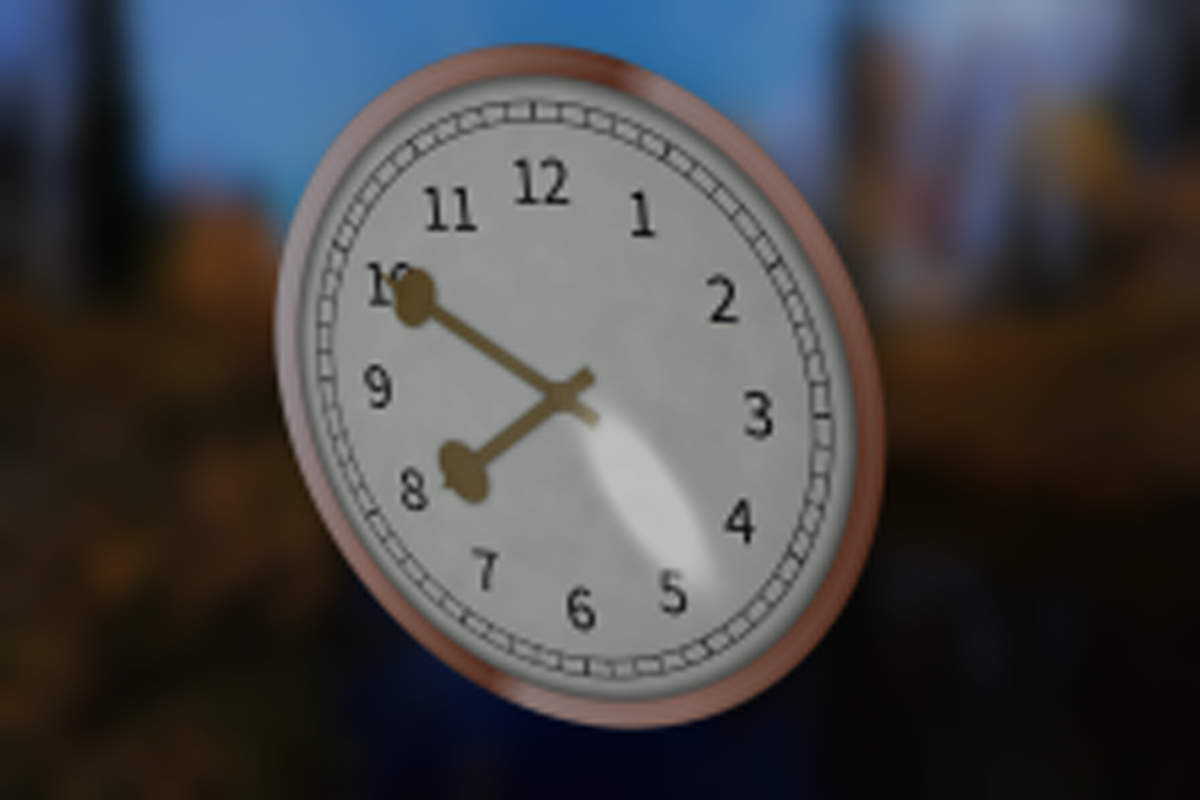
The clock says **7:50**
